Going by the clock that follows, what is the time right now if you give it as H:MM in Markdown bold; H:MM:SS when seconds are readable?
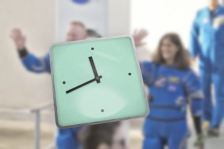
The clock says **11:42**
